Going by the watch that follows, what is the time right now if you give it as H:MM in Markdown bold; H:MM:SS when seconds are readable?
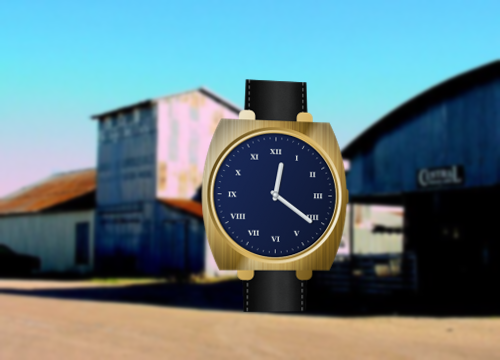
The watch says **12:21**
